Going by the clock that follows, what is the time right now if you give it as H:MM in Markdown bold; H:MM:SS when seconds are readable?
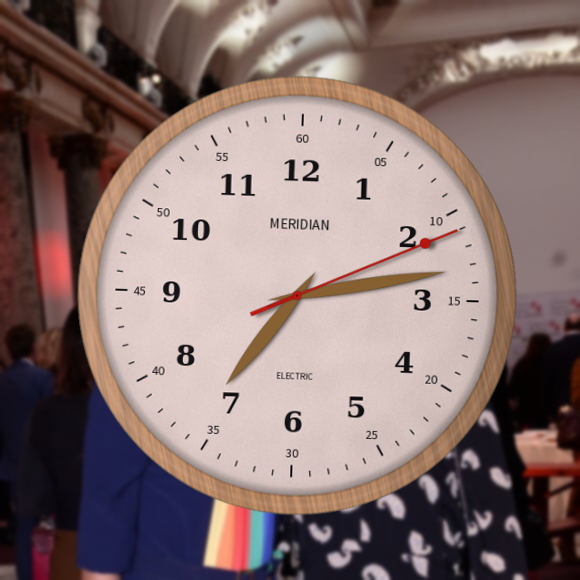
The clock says **7:13:11**
